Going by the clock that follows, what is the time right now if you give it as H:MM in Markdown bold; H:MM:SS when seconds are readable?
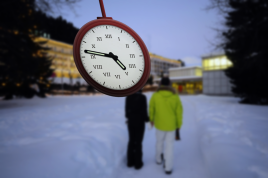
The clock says **4:47**
